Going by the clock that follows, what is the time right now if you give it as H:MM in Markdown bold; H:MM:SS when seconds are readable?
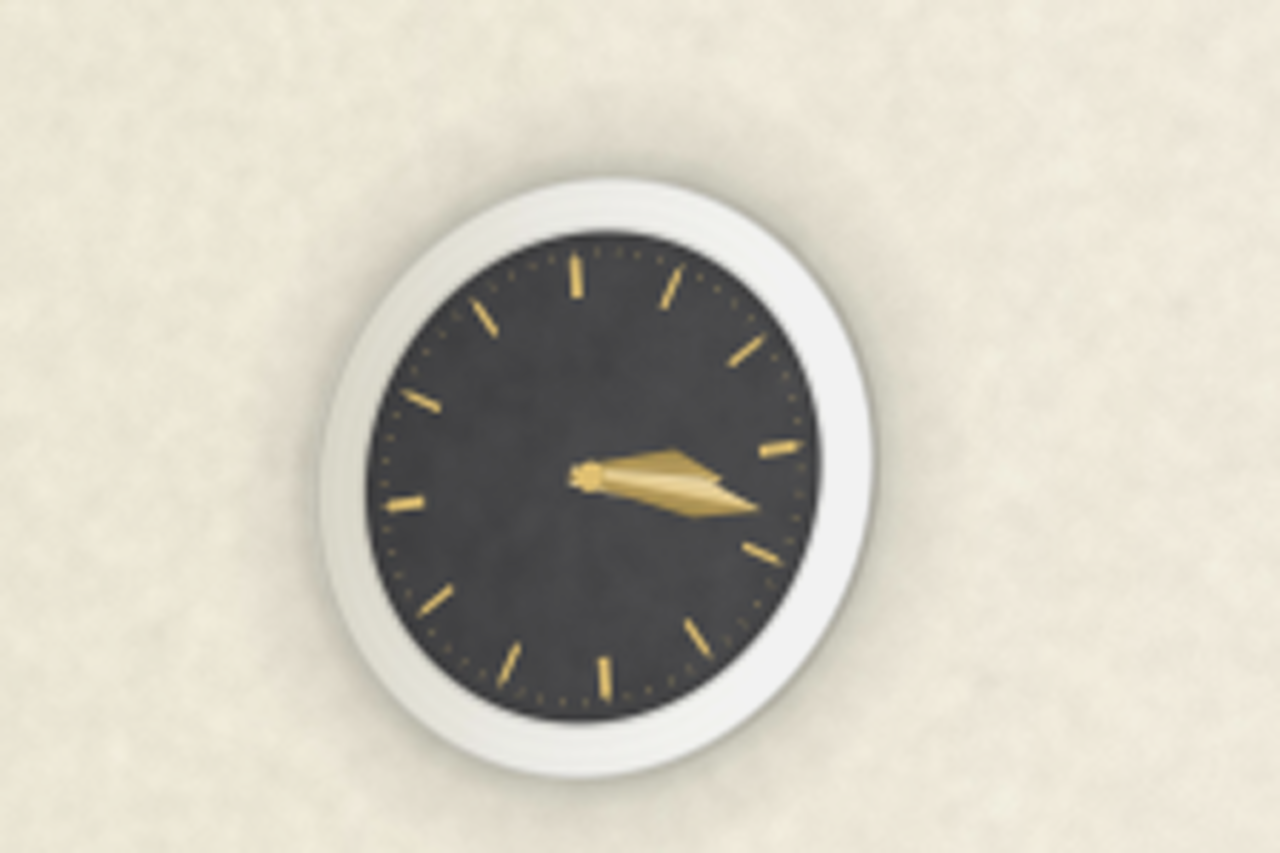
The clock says **3:18**
